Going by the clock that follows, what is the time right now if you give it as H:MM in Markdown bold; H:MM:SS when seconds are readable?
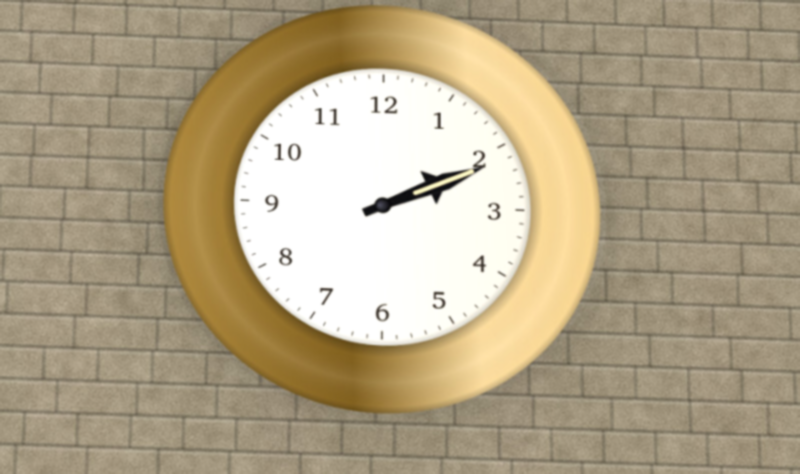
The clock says **2:11**
